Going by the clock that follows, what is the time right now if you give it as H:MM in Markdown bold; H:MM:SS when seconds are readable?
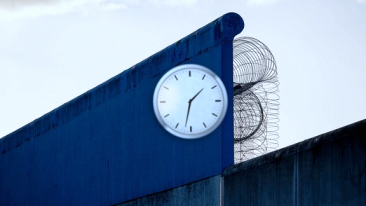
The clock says **1:32**
